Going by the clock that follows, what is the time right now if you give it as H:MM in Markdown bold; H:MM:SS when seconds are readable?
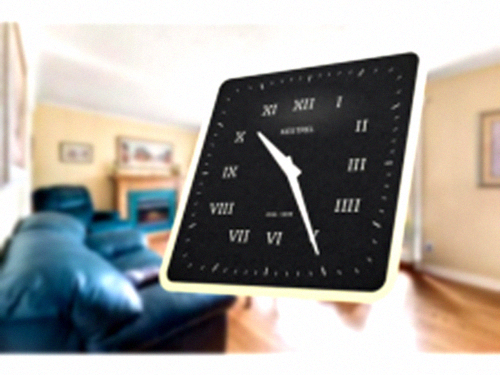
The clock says **10:25**
